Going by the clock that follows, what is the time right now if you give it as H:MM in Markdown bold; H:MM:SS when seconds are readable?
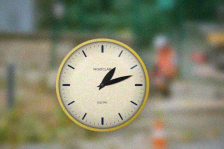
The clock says **1:12**
